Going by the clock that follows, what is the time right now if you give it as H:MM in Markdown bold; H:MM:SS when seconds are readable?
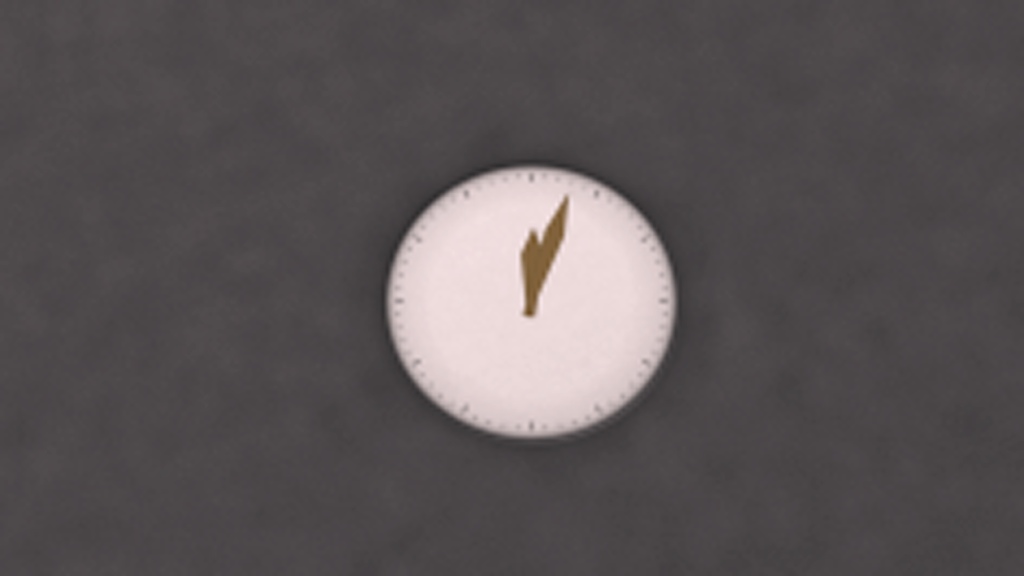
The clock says **12:03**
